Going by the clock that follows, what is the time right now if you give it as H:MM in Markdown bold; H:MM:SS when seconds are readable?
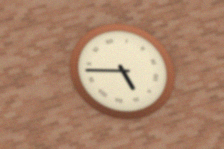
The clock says **5:48**
